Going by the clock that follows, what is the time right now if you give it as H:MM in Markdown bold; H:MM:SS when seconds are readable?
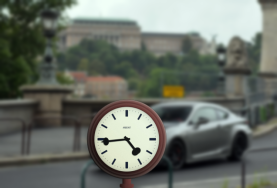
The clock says **4:44**
